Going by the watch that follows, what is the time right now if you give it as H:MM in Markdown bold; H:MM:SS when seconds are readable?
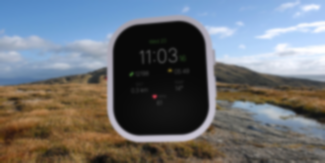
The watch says **11:03**
